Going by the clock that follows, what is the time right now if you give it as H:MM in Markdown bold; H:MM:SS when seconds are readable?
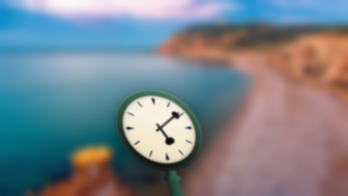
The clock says **5:09**
